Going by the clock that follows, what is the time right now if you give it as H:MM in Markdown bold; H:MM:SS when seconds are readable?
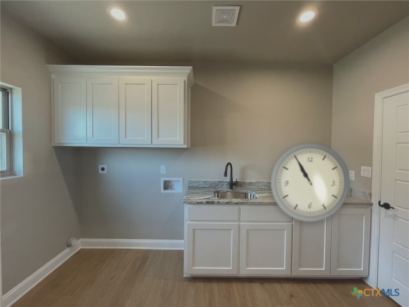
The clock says **10:55**
